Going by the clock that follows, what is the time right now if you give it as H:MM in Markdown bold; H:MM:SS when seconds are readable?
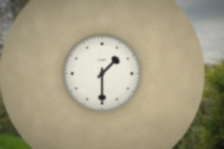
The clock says **1:30**
